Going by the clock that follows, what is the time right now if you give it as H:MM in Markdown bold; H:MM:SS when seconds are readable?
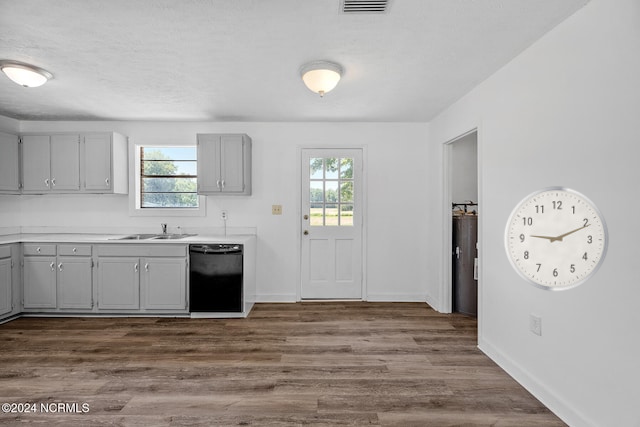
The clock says **9:11**
